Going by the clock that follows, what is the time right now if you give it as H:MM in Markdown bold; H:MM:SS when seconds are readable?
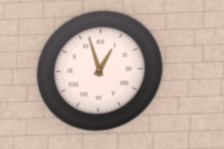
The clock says **12:57**
